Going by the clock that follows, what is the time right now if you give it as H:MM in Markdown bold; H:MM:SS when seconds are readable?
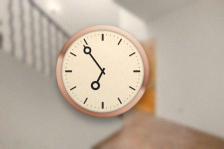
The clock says **6:54**
